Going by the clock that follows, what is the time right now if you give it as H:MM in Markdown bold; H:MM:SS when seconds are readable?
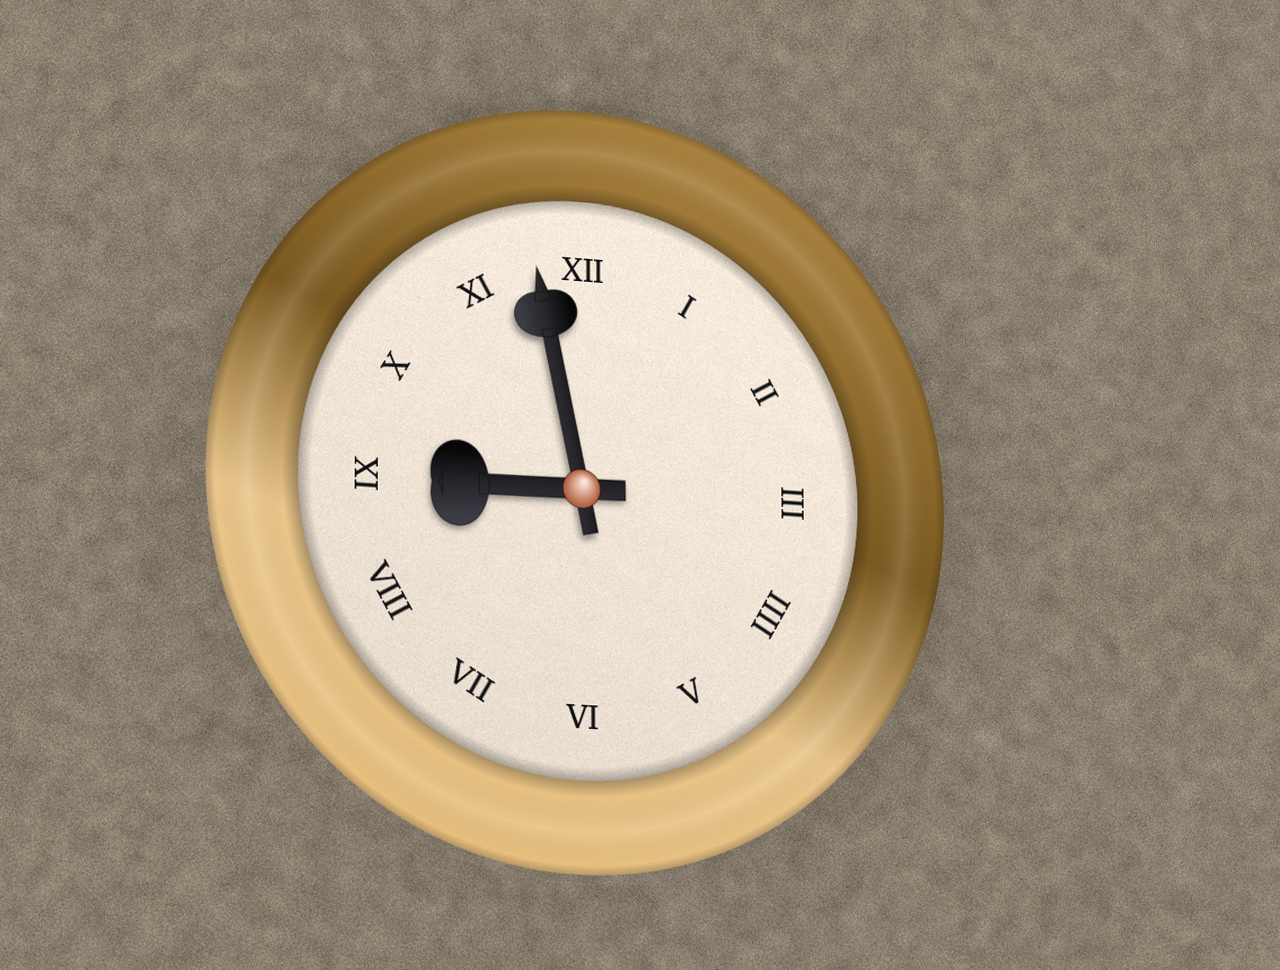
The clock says **8:58**
